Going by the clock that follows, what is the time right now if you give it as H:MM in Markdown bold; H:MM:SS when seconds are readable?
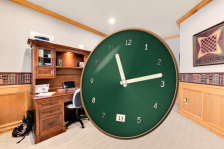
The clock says **11:13**
